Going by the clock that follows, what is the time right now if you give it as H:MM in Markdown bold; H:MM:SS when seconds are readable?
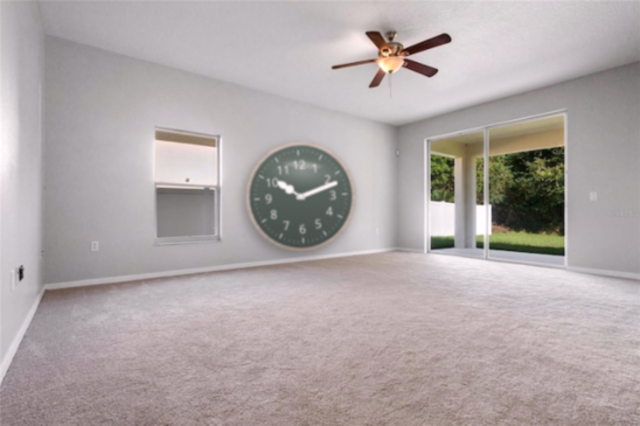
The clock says **10:12**
